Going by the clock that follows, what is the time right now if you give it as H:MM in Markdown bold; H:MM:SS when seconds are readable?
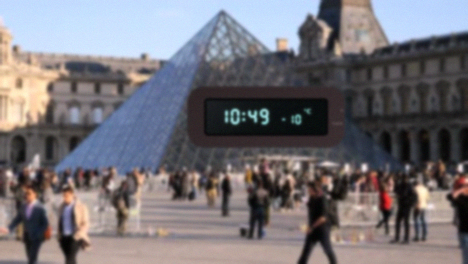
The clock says **10:49**
